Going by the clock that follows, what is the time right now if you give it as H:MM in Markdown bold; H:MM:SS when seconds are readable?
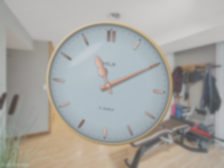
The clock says **11:10**
